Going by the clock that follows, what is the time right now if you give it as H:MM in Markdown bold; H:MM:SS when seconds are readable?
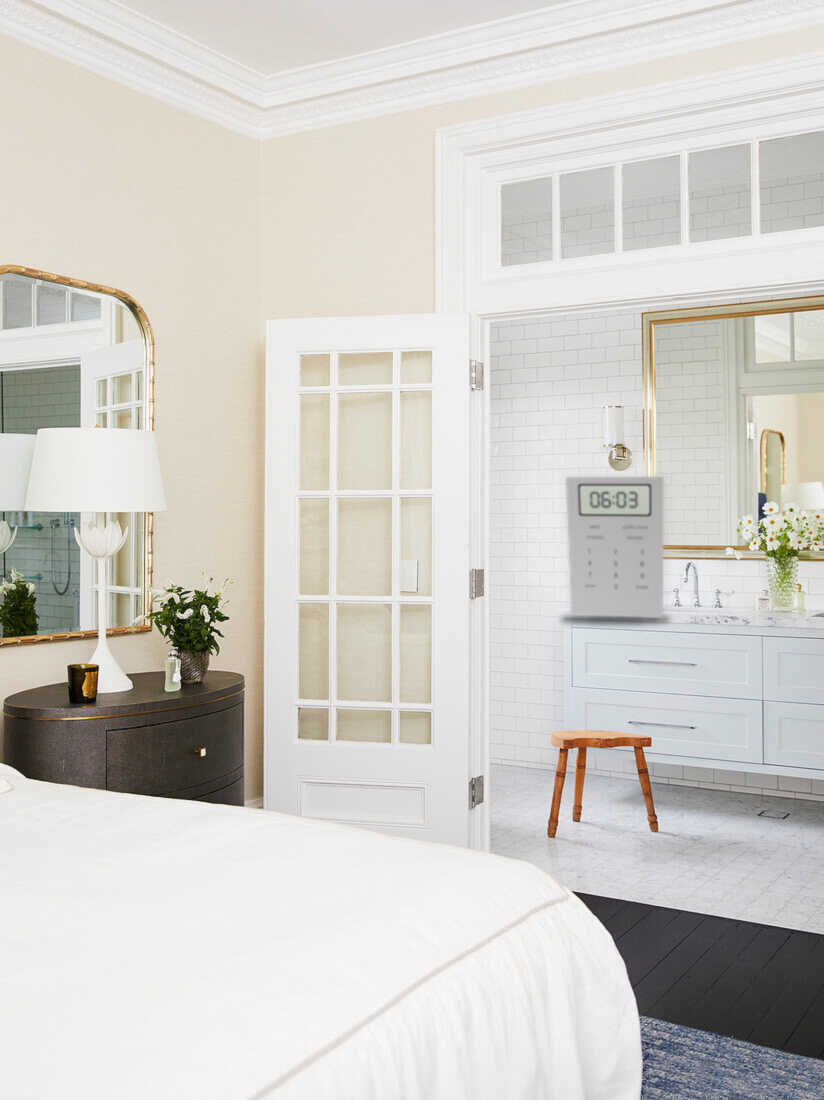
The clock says **6:03**
